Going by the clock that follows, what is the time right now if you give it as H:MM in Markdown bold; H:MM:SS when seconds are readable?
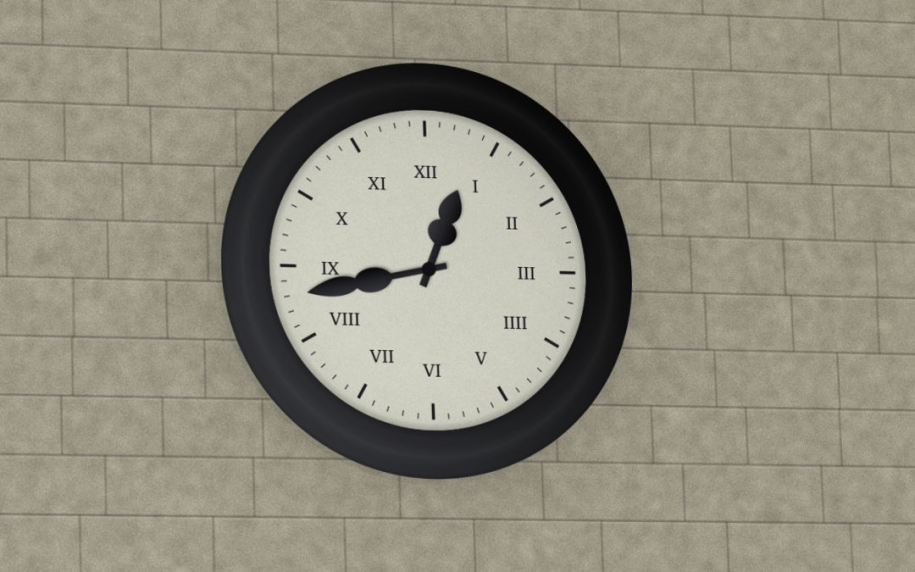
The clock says **12:43**
